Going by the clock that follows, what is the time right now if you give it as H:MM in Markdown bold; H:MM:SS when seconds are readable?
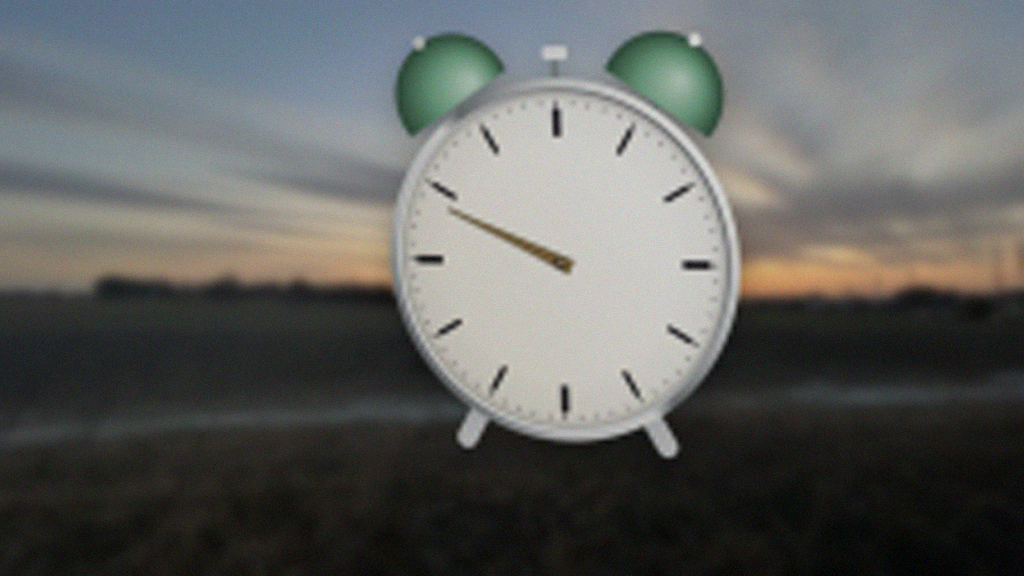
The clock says **9:49**
